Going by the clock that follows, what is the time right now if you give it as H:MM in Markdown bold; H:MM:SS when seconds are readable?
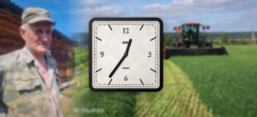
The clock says **12:36**
